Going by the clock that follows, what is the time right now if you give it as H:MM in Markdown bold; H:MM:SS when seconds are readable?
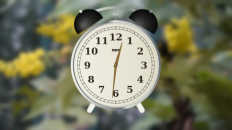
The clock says **12:31**
